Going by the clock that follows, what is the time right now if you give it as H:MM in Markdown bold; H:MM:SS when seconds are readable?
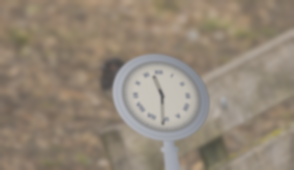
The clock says **11:31**
